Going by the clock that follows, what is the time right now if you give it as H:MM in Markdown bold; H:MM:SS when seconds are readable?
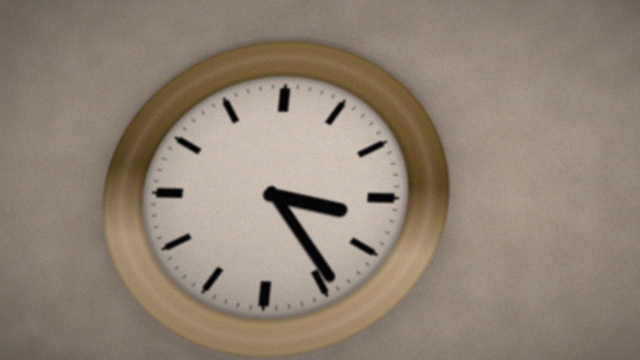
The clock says **3:24**
